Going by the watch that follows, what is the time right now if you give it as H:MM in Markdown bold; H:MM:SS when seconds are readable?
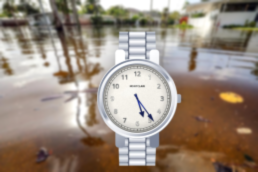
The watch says **5:24**
